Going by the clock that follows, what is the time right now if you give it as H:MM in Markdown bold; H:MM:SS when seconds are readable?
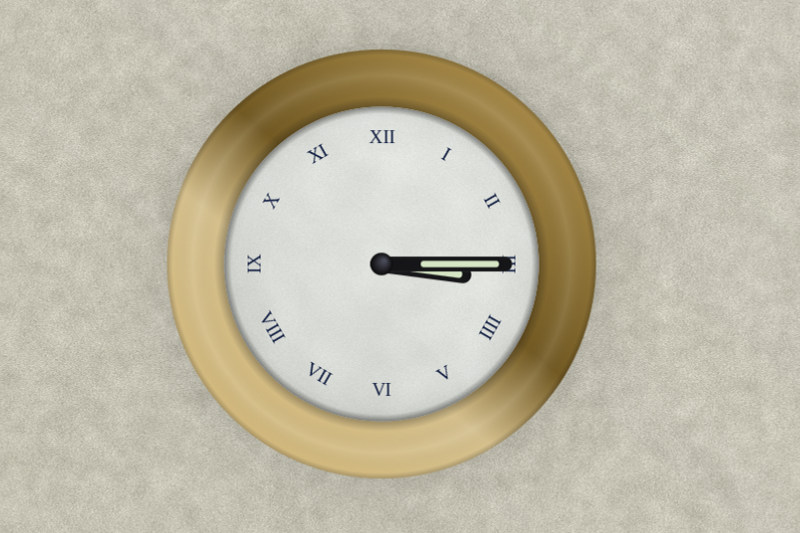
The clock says **3:15**
